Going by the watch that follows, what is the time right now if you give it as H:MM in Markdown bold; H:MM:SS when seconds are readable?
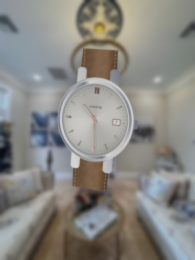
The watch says **10:29**
